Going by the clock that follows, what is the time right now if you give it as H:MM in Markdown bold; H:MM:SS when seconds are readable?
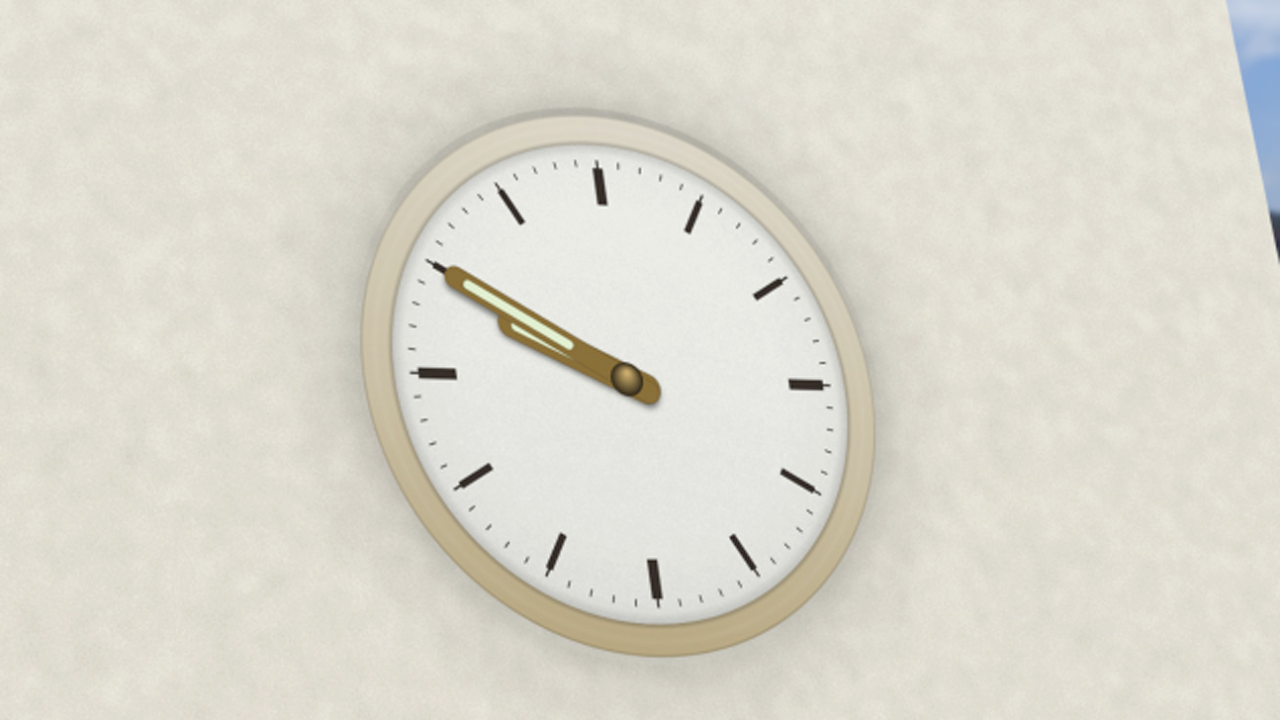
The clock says **9:50**
